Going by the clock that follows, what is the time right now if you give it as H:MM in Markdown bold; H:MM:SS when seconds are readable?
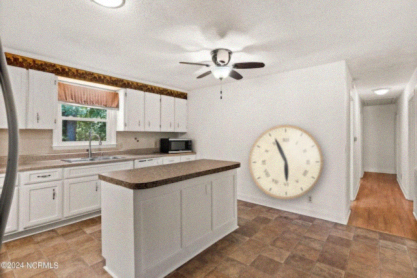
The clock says **5:56**
